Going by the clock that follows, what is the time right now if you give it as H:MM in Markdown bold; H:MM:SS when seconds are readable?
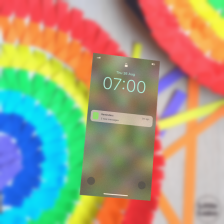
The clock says **7:00**
